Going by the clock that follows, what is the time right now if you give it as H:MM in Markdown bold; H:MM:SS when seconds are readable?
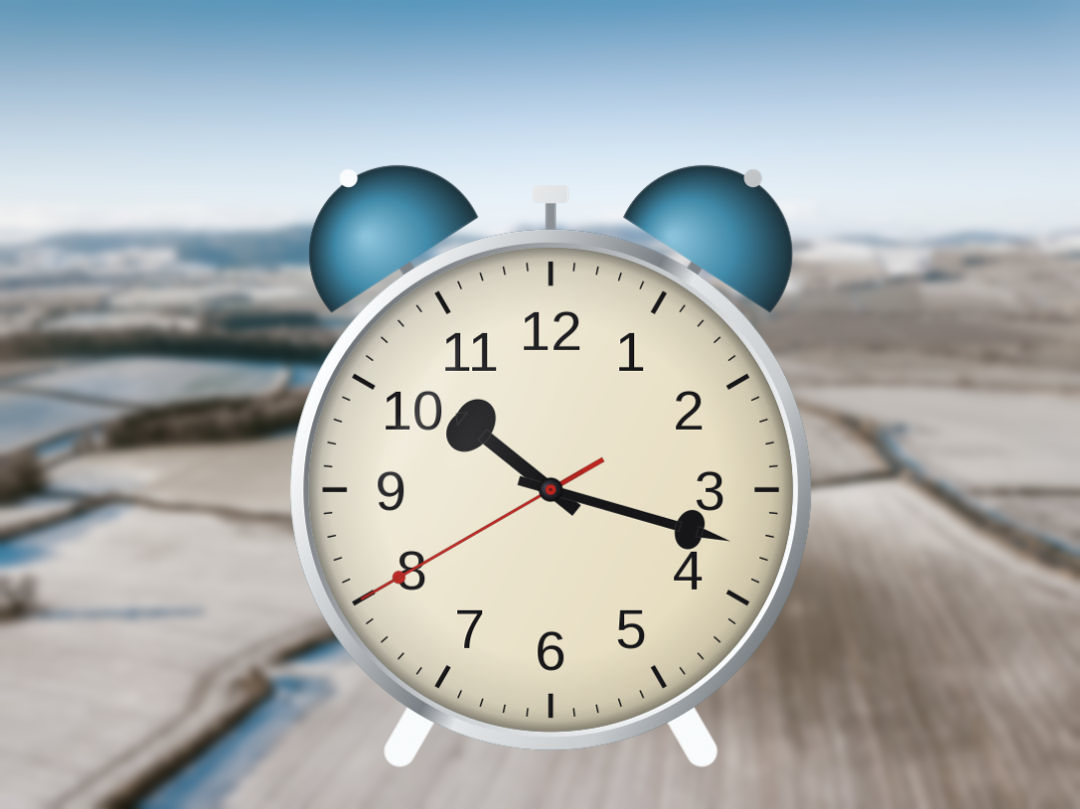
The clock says **10:17:40**
